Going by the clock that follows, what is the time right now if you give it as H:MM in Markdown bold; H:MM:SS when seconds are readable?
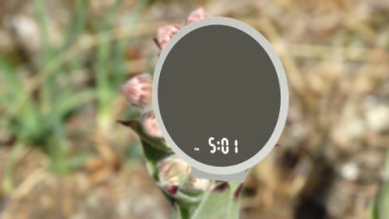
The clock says **5:01**
